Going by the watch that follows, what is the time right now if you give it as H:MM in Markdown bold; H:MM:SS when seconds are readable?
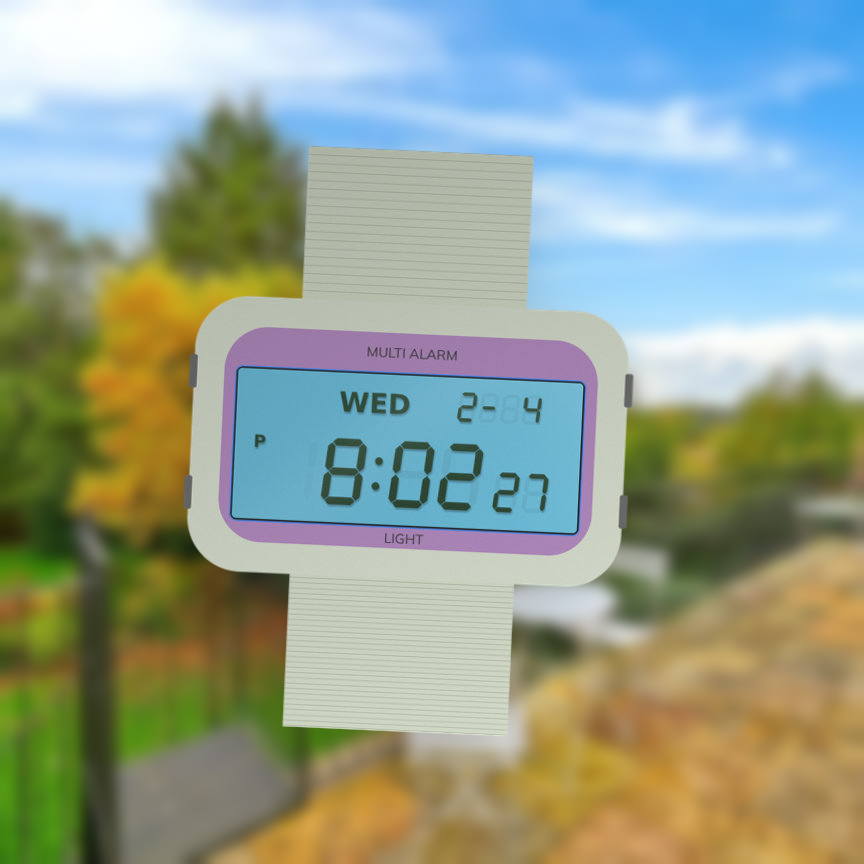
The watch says **8:02:27**
